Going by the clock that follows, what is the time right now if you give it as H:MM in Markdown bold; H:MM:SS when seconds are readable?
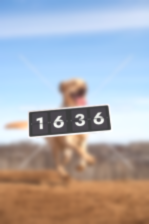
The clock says **16:36**
